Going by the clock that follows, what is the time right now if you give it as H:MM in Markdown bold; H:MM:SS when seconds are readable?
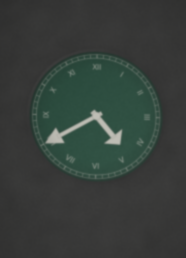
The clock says **4:40**
